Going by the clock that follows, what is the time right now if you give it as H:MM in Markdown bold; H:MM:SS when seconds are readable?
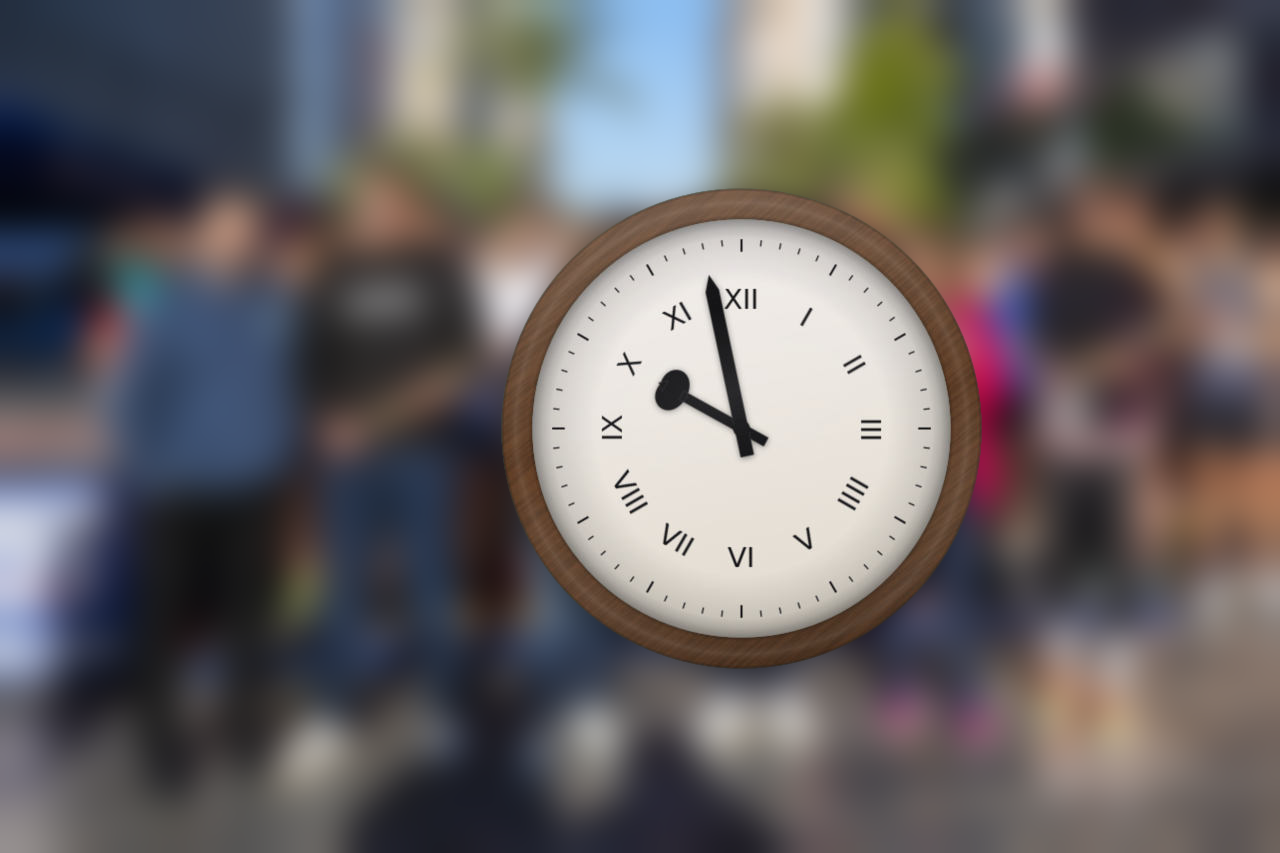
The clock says **9:58**
